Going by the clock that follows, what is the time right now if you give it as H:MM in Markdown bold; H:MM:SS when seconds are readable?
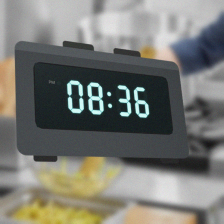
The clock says **8:36**
